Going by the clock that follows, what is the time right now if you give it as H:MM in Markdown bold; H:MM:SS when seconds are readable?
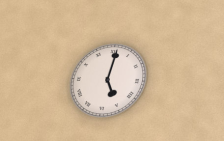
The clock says **5:01**
